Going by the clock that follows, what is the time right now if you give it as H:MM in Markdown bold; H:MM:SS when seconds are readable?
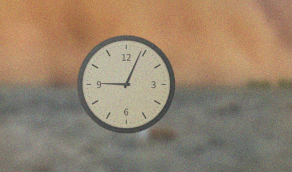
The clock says **9:04**
